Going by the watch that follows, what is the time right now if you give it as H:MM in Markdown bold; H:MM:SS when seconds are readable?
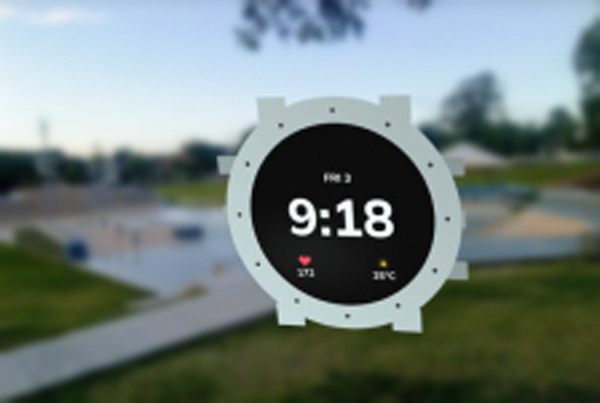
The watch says **9:18**
